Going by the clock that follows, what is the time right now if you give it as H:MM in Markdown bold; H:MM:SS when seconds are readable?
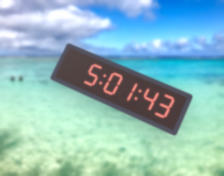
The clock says **5:01:43**
